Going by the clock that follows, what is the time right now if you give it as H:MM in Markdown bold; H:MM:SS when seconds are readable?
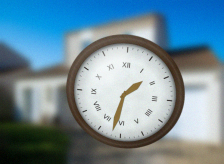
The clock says **1:32**
